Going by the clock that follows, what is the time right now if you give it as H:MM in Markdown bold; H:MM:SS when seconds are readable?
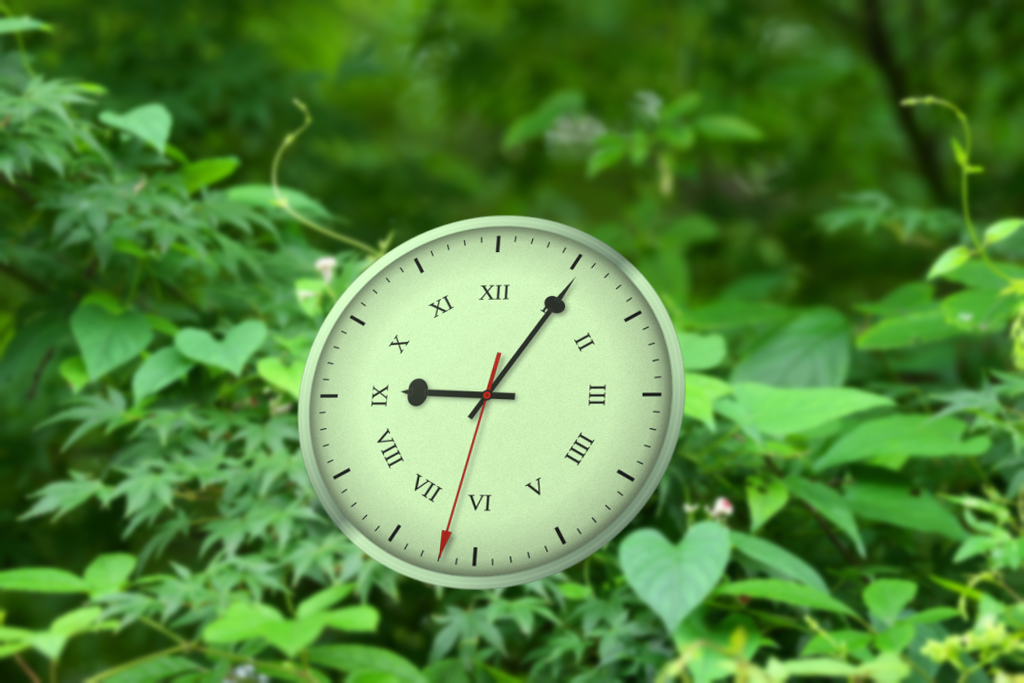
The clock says **9:05:32**
